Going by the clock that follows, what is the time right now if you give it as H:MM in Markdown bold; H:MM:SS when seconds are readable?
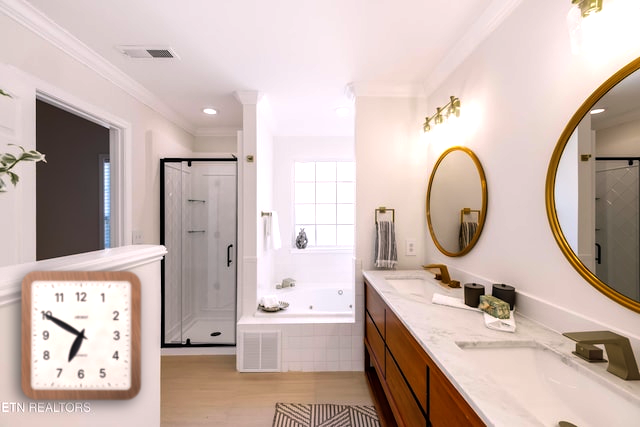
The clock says **6:50**
